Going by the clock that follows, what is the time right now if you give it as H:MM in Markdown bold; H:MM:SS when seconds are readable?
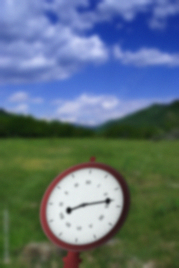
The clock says **8:13**
